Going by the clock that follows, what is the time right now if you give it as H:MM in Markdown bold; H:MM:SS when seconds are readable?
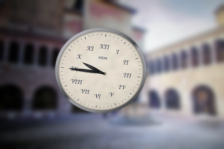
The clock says **9:45**
